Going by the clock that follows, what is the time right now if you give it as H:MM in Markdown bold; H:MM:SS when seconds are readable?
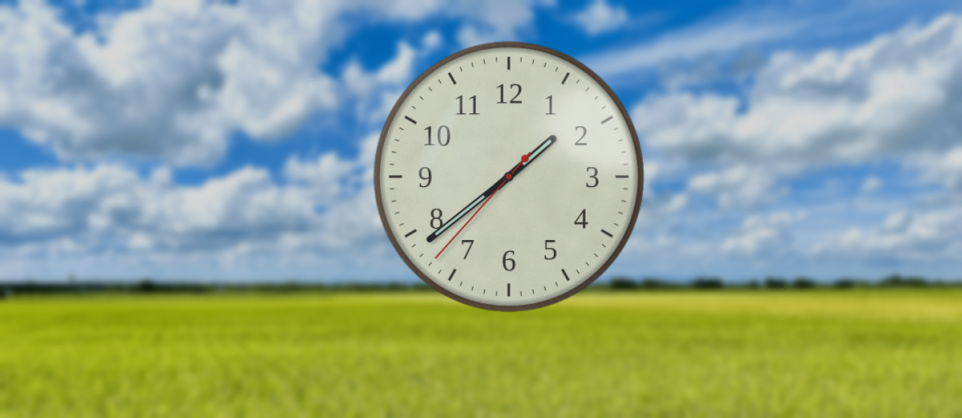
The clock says **1:38:37**
